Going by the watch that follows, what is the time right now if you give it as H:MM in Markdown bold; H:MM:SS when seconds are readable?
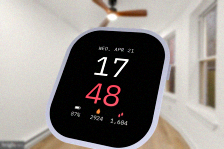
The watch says **17:48**
